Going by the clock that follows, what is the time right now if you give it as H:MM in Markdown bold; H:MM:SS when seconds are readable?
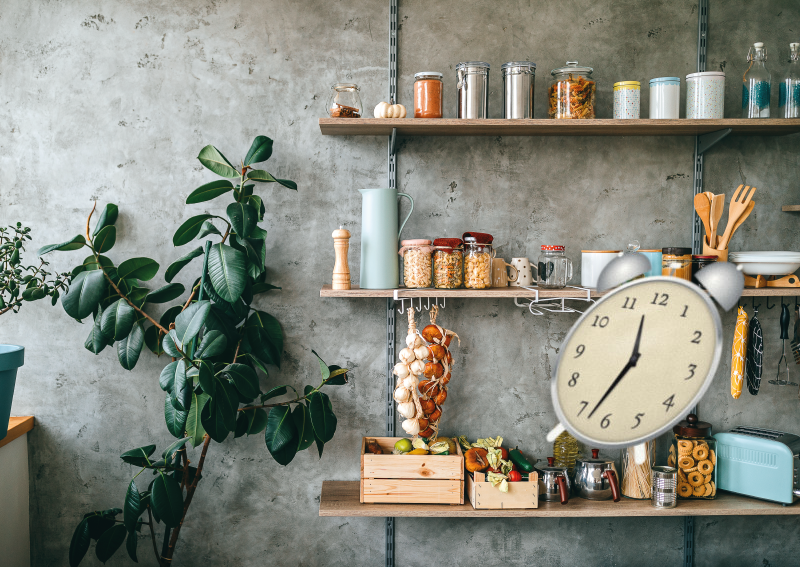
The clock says **11:33**
